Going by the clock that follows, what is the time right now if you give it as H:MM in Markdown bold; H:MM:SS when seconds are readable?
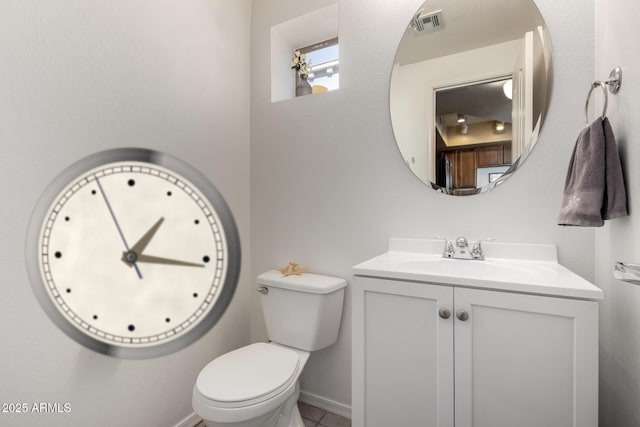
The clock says **1:15:56**
